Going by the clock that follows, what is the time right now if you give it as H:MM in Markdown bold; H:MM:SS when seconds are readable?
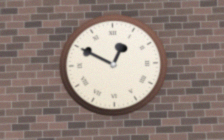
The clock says **12:50**
